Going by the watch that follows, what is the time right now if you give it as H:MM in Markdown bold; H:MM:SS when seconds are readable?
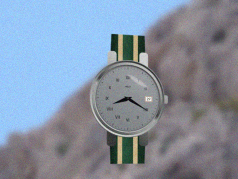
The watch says **8:20**
